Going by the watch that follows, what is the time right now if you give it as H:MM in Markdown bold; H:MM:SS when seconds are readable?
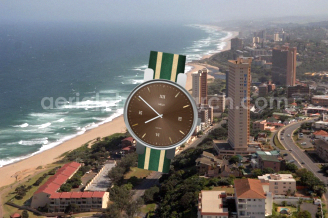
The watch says **7:51**
